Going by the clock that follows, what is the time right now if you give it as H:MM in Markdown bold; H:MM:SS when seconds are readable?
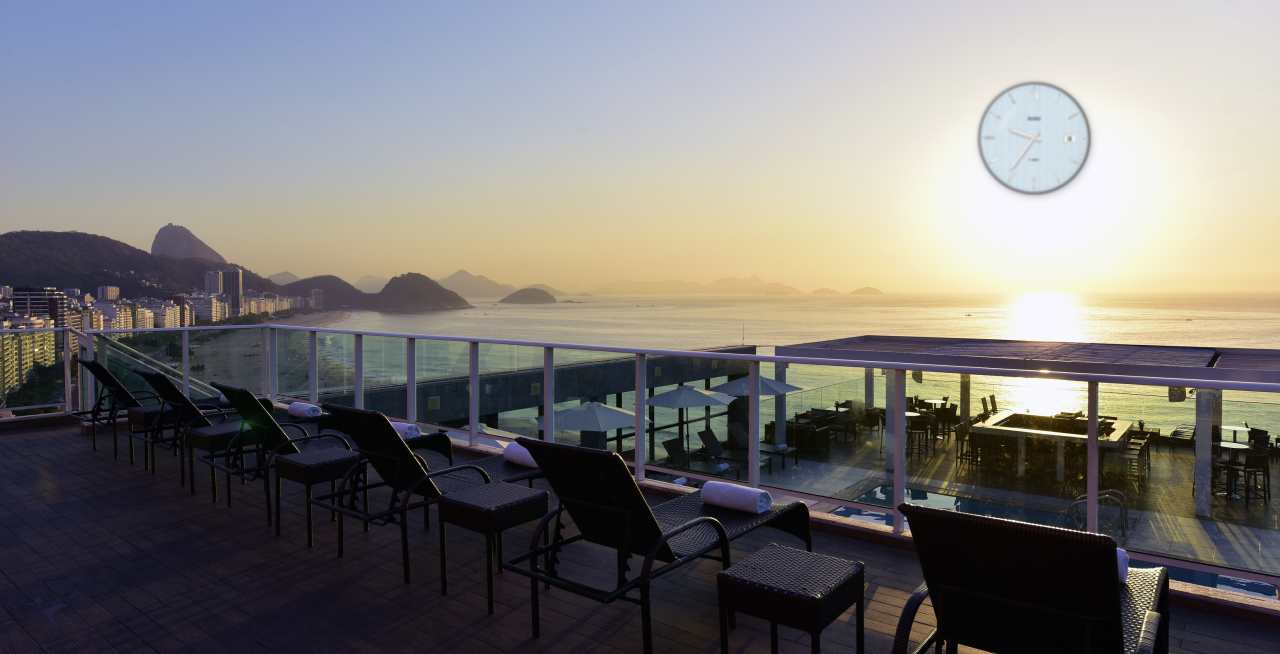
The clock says **9:36**
